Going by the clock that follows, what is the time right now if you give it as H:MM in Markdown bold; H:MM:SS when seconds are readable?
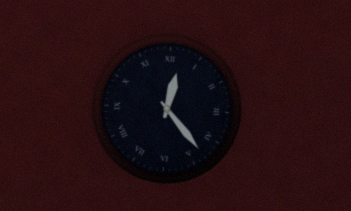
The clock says **12:23**
